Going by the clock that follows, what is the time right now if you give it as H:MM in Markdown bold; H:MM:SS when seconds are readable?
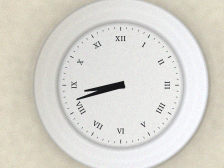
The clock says **8:42**
